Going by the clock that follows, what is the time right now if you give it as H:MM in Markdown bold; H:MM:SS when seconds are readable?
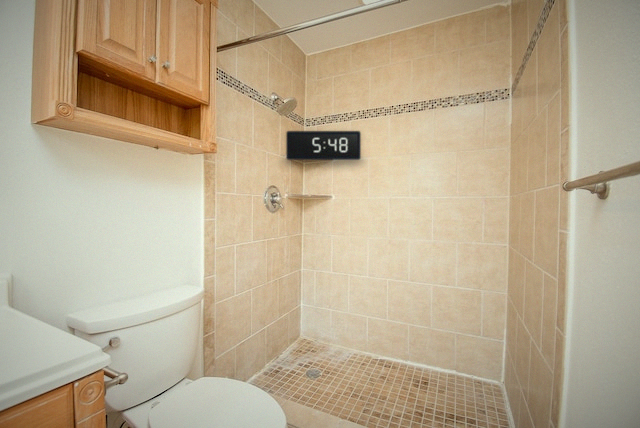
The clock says **5:48**
